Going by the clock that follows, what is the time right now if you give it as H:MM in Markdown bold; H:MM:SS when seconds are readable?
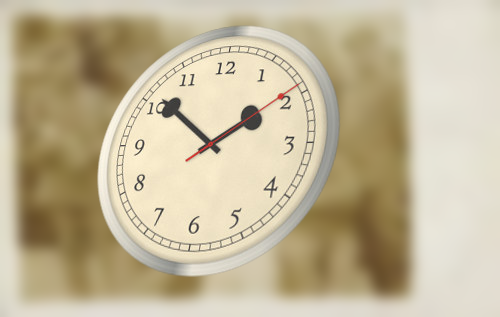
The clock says **1:51:09**
